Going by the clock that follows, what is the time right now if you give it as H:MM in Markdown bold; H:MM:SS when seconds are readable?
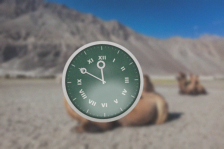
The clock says **11:50**
